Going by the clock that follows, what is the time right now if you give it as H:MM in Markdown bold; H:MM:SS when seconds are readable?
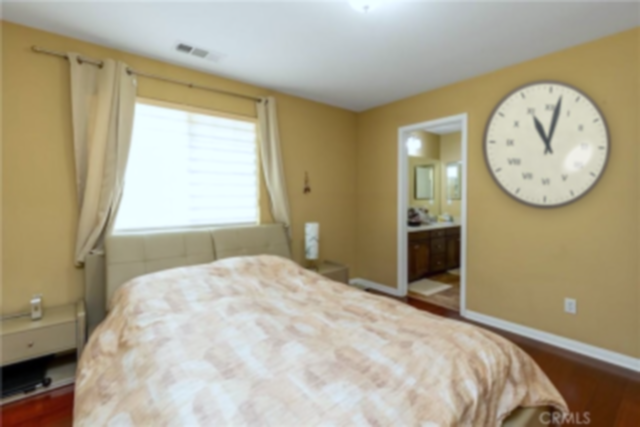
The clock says **11:02**
